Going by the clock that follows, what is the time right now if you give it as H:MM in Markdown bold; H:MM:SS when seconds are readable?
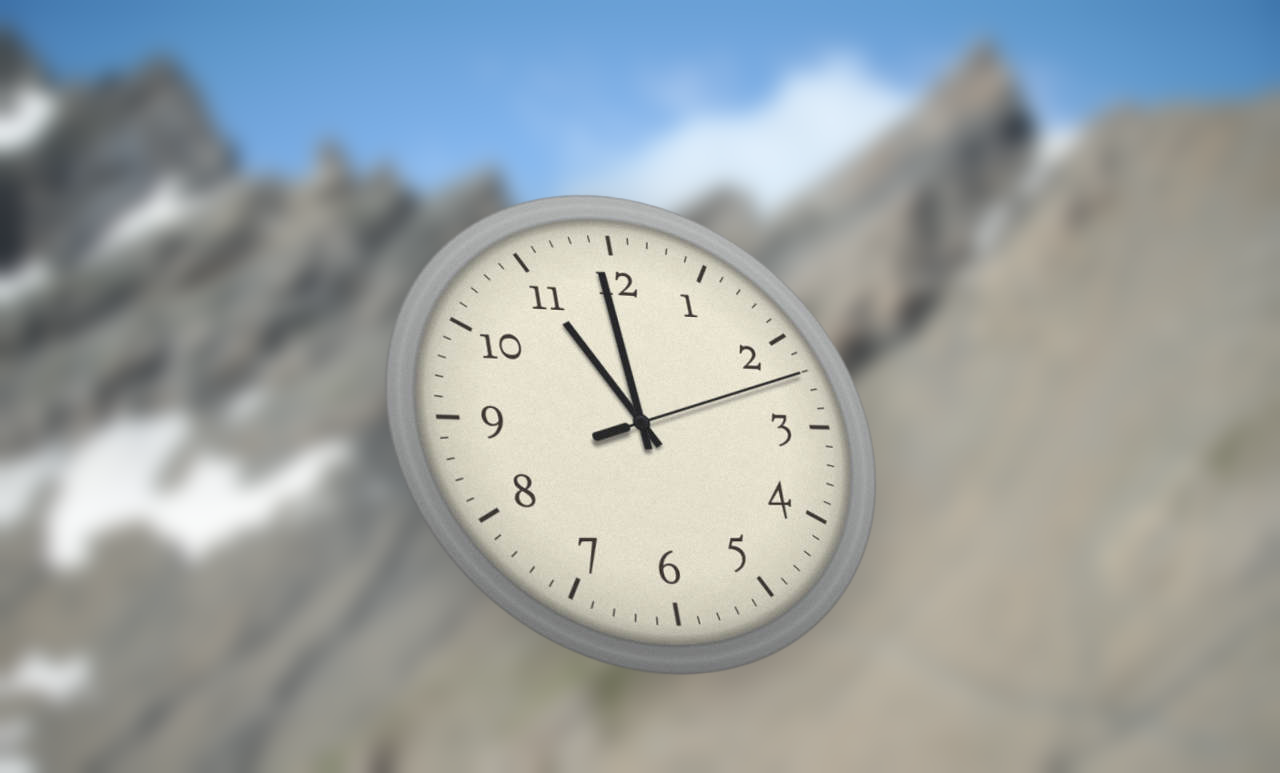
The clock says **10:59:12**
